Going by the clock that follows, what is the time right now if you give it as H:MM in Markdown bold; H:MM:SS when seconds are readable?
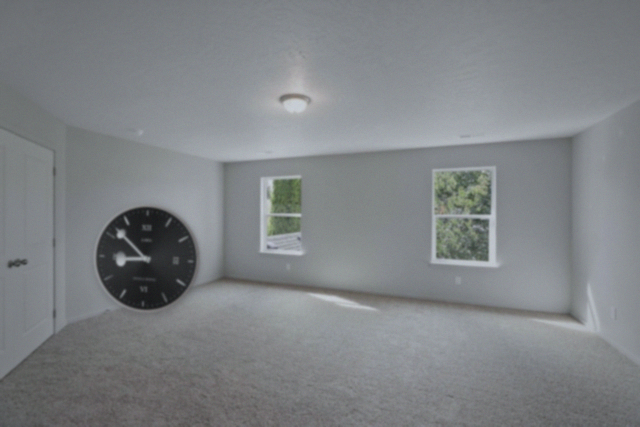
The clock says **8:52**
